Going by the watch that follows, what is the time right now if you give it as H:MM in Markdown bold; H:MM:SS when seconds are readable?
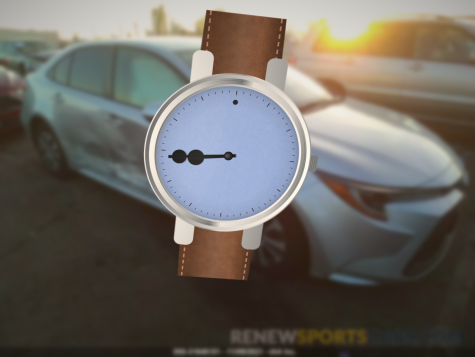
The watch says **8:44**
